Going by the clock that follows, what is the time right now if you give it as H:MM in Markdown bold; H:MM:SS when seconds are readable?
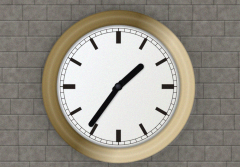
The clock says **1:36**
